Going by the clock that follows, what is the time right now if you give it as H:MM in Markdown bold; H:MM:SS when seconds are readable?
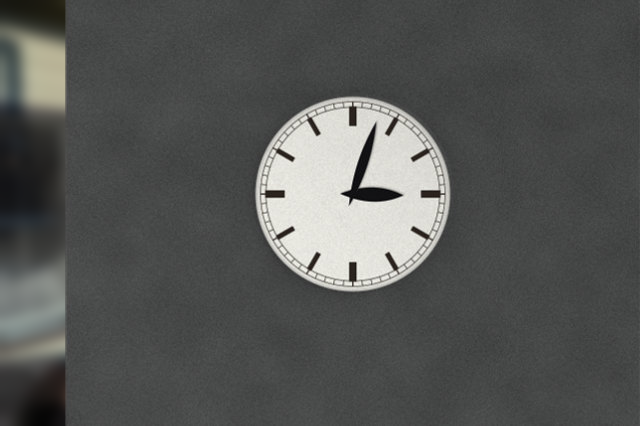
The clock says **3:03**
